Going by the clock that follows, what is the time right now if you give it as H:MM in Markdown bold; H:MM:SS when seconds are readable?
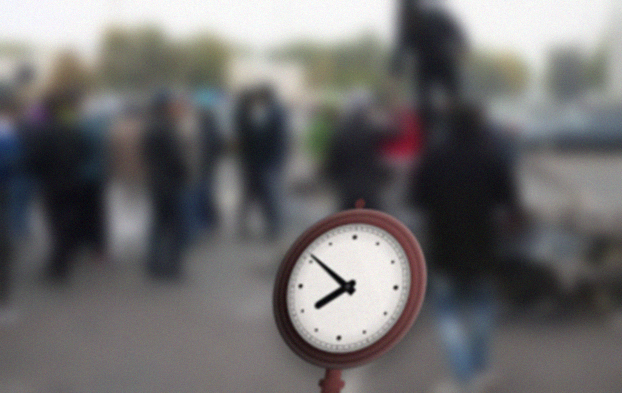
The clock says **7:51**
